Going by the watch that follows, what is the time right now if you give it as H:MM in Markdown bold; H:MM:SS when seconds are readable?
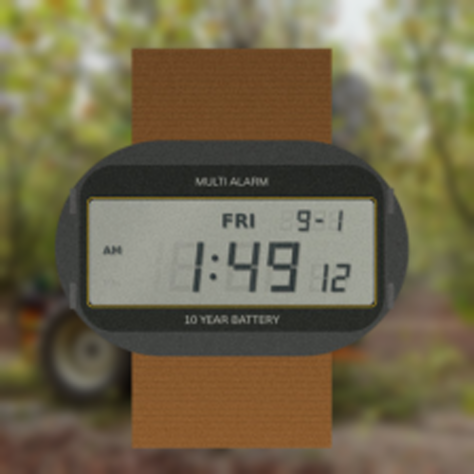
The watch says **1:49:12**
